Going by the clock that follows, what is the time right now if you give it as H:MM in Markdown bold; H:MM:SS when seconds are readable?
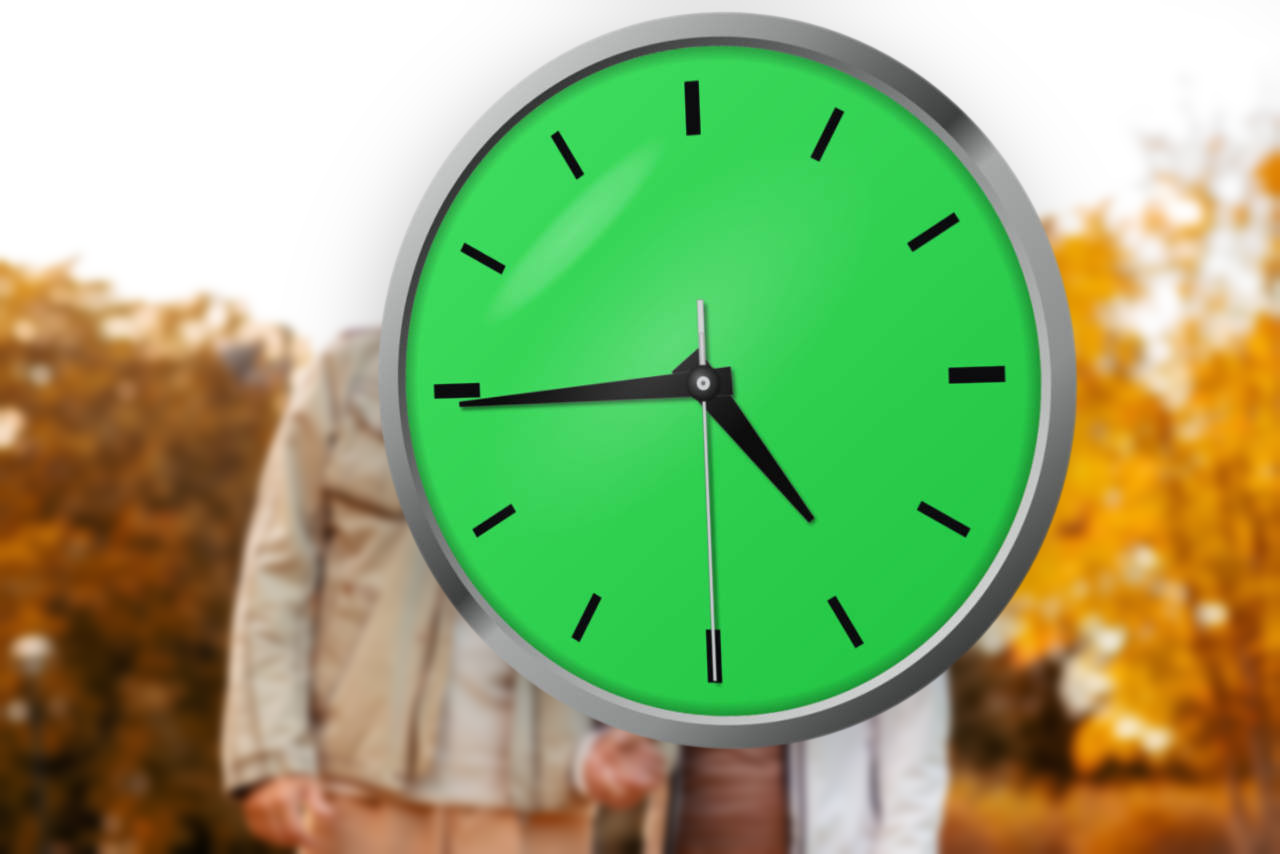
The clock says **4:44:30**
